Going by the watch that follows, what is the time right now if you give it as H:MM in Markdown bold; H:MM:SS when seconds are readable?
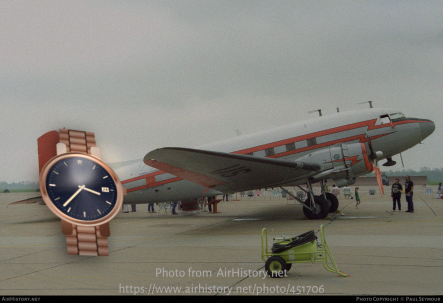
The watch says **3:37**
